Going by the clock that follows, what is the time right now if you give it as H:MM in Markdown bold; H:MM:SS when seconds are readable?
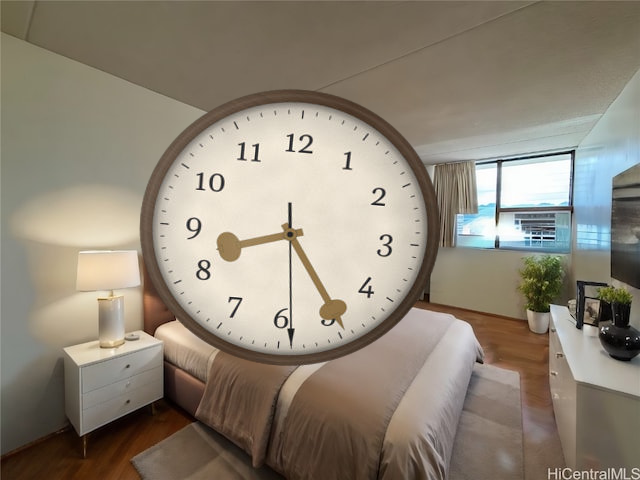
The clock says **8:24:29**
